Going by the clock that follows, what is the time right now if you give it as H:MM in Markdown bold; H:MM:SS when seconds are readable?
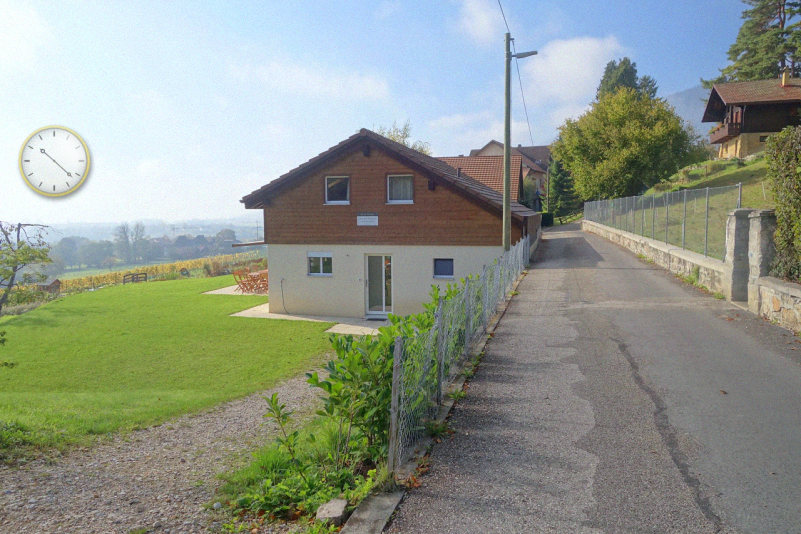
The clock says **10:22**
